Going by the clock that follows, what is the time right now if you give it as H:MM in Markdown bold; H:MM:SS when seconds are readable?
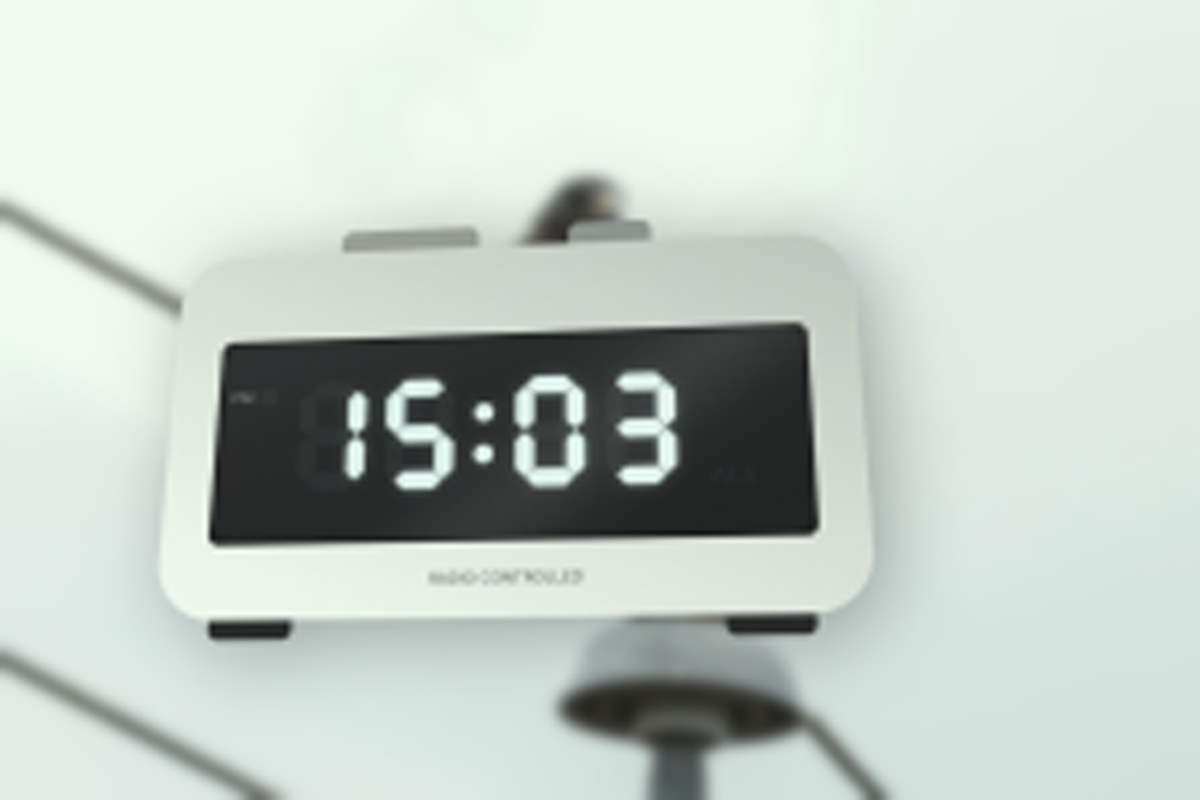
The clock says **15:03**
